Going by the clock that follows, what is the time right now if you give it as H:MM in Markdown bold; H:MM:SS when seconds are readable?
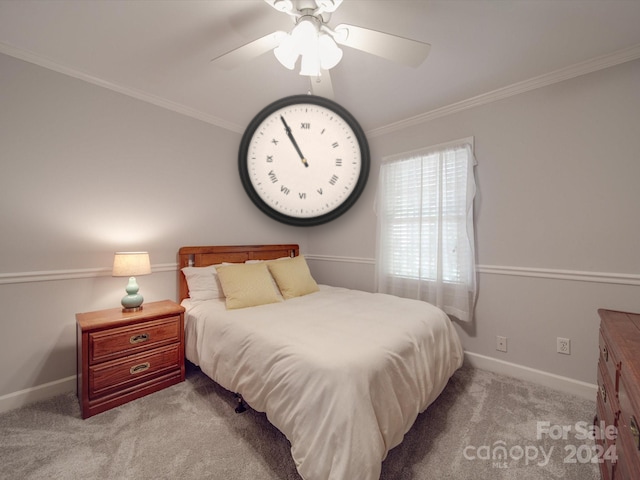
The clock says **10:55**
